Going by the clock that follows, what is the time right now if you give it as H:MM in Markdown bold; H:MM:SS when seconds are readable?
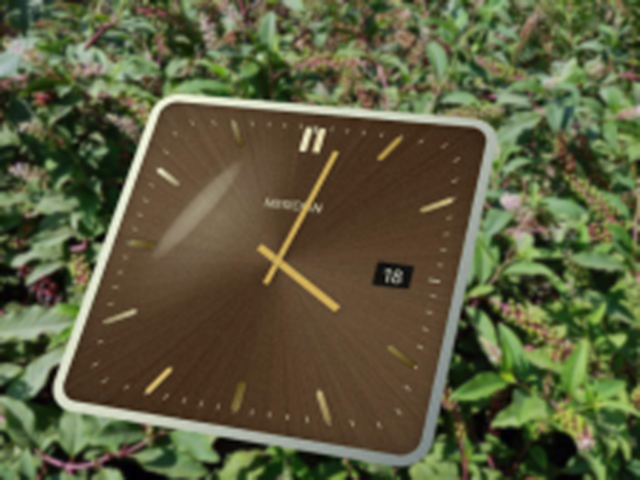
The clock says **4:02**
